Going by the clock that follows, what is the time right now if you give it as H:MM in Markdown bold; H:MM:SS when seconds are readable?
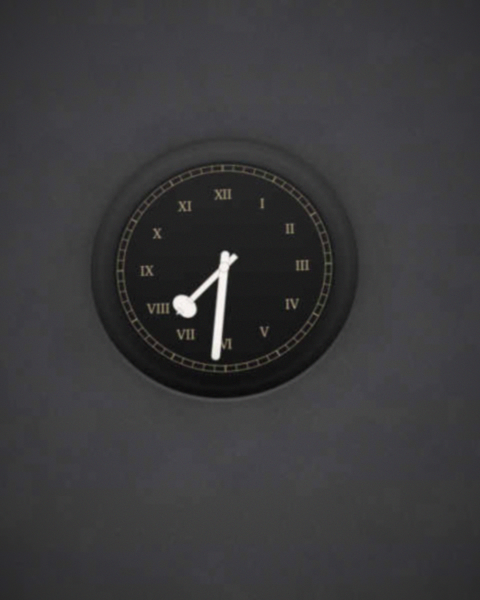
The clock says **7:31**
